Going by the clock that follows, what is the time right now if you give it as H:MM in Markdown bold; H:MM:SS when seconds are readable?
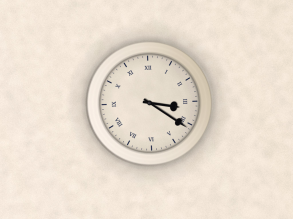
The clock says **3:21**
